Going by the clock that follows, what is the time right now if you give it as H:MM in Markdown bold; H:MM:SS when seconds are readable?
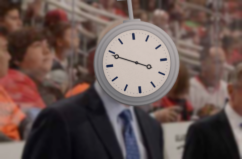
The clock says **3:49**
